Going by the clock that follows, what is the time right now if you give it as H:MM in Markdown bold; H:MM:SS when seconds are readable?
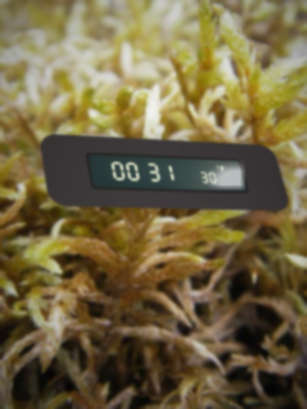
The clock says **0:31**
